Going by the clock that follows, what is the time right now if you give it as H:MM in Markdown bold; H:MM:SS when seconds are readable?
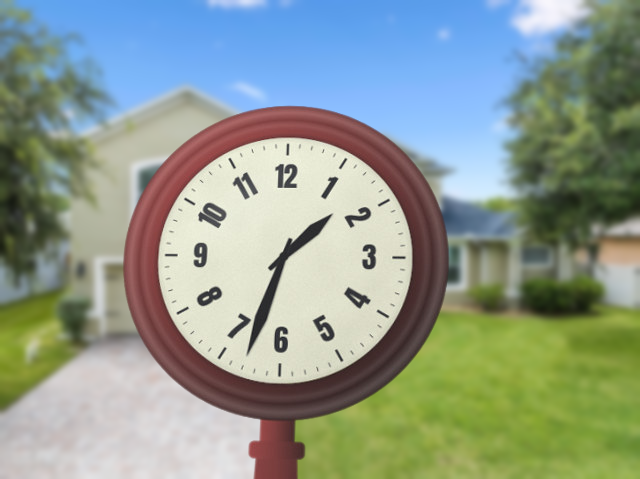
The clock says **1:33**
